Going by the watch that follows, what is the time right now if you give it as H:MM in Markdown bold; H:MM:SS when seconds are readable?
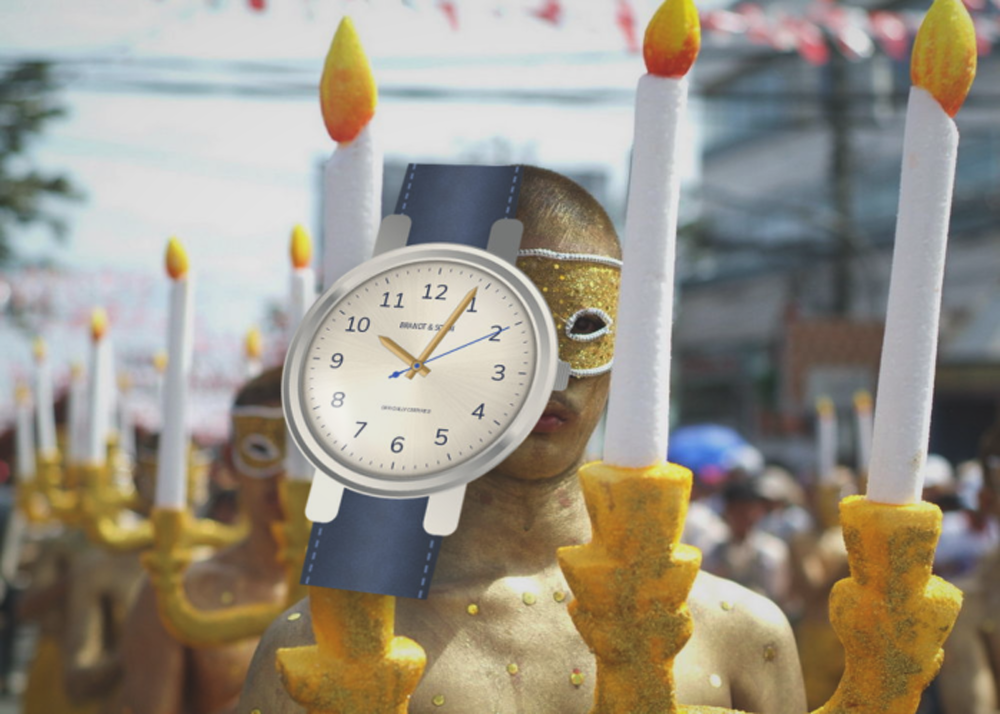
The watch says **10:04:10**
